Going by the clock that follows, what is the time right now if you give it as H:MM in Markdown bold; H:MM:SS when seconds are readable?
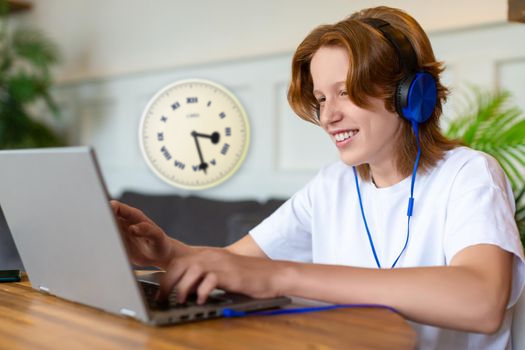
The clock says **3:28**
